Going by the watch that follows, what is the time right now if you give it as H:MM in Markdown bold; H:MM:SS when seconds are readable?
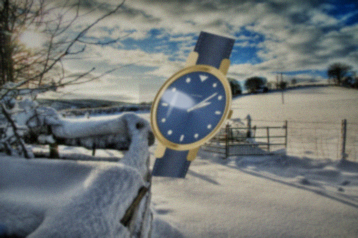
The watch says **2:08**
